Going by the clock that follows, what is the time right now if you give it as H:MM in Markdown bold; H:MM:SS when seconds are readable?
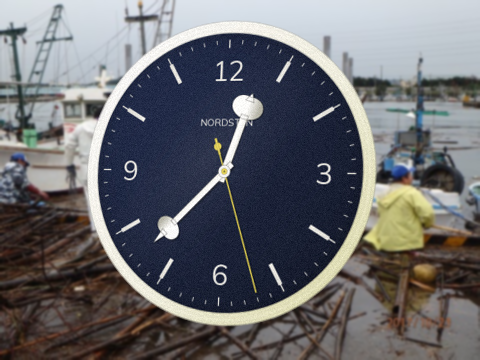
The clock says **12:37:27**
